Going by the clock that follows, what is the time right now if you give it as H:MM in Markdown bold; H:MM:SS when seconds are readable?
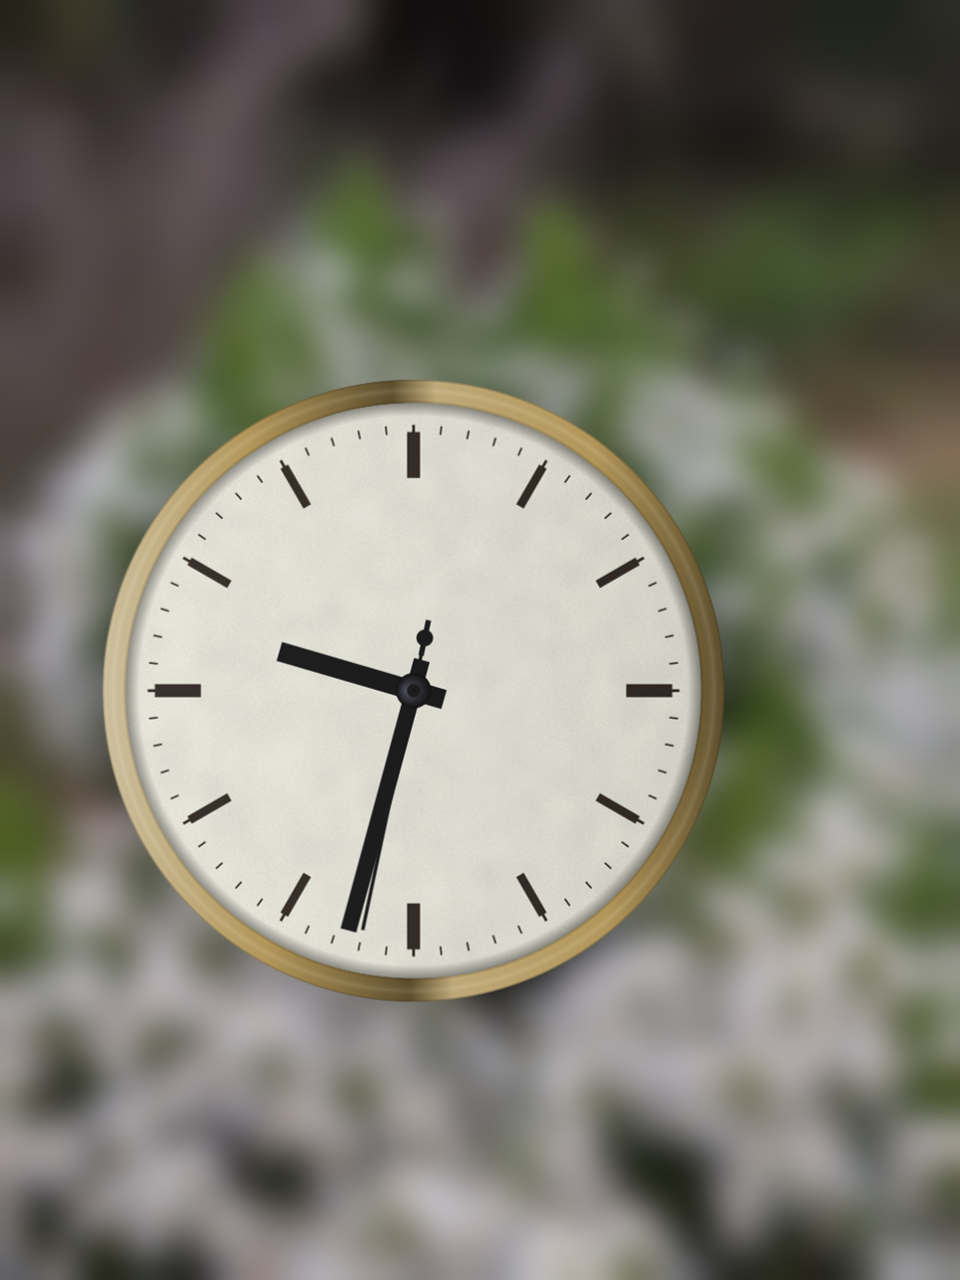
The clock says **9:32:32**
